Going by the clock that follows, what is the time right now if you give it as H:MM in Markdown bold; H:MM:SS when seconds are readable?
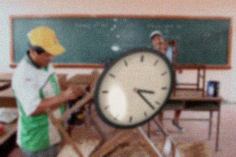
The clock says **3:22**
